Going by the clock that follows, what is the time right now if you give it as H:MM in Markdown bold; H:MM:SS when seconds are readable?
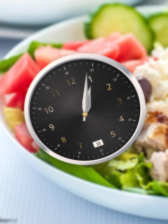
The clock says **1:04**
